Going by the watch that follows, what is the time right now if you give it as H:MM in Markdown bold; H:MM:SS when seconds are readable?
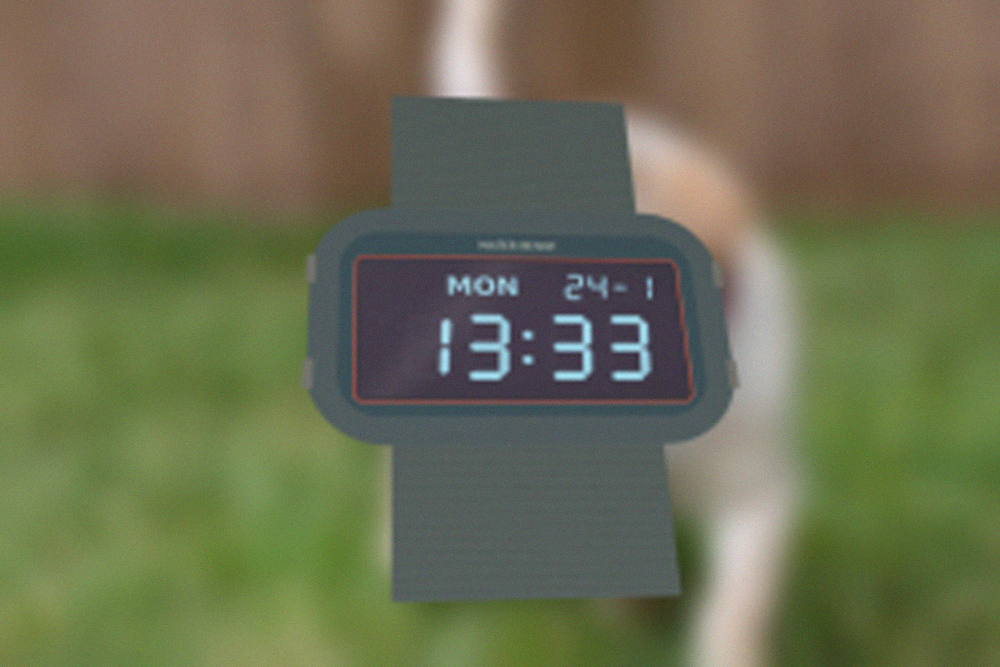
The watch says **13:33**
